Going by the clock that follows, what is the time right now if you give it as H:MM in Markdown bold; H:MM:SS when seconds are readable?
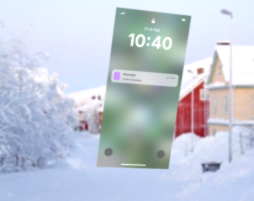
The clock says **10:40**
